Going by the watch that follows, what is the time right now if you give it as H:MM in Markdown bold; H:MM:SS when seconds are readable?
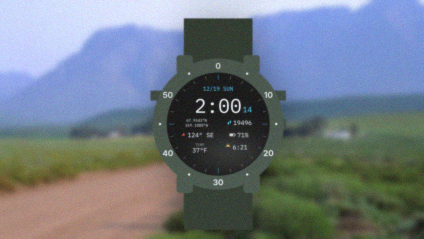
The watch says **2:00**
